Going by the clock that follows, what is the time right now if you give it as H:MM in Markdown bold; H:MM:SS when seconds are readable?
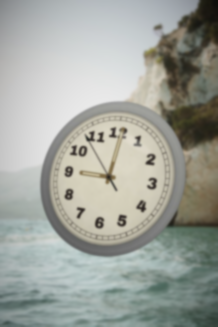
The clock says **9:00:53**
